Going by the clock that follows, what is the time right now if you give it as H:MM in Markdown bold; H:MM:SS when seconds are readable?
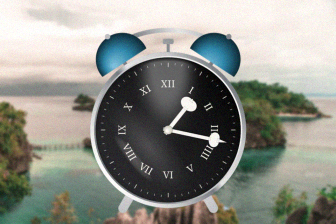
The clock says **1:17**
